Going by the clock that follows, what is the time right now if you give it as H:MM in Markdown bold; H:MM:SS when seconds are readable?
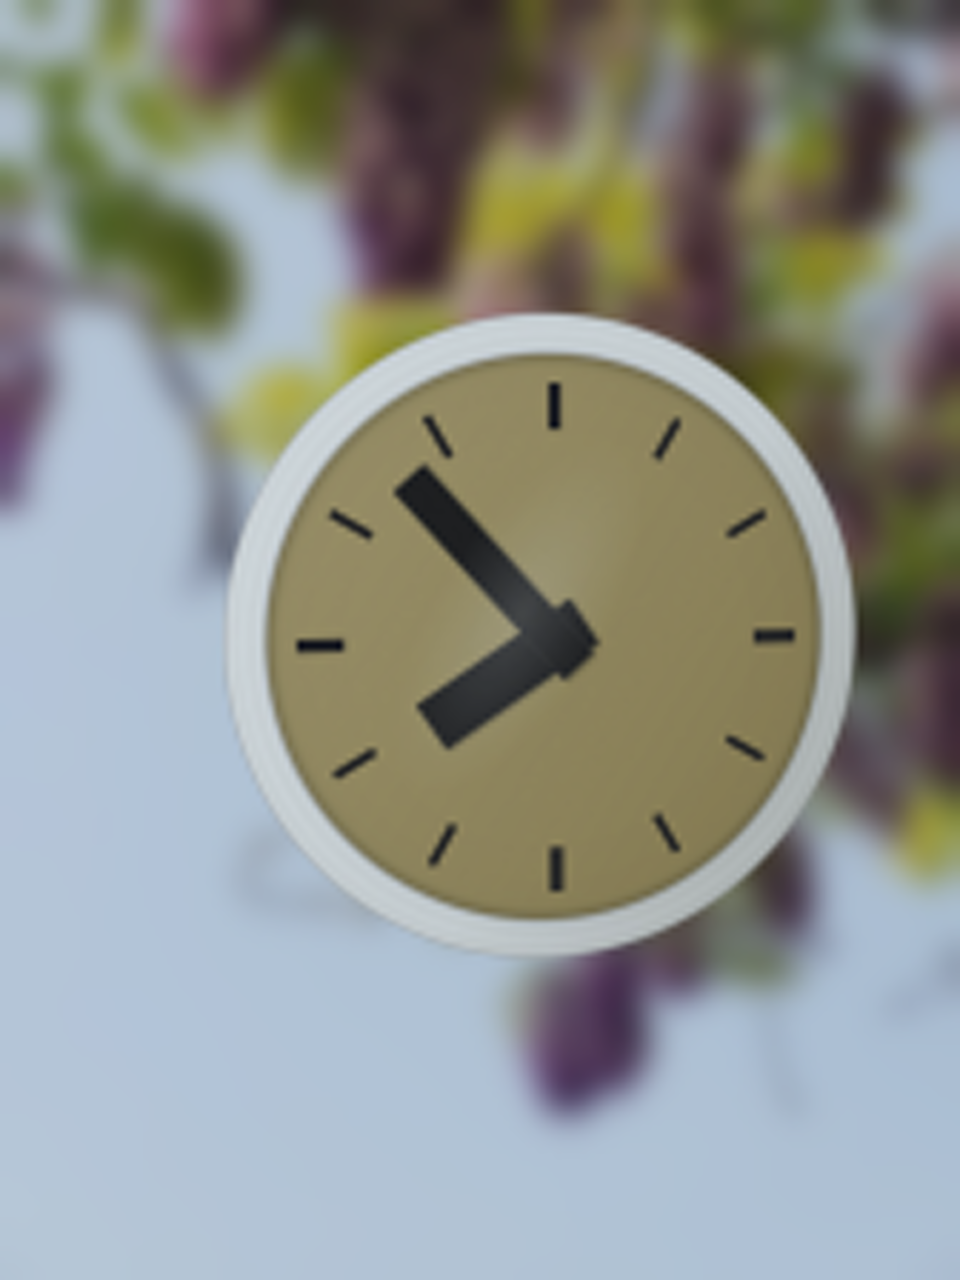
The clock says **7:53**
